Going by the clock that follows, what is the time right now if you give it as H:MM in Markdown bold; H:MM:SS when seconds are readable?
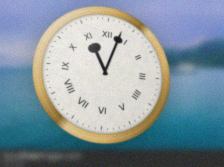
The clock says **11:03**
